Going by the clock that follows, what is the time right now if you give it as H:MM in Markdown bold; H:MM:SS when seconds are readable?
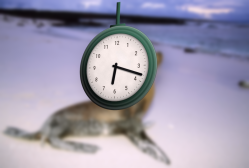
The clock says **6:18**
